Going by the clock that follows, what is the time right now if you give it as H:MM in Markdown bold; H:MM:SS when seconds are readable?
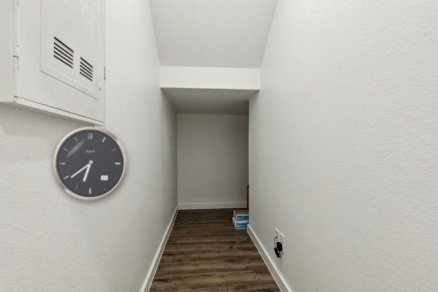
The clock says **6:39**
